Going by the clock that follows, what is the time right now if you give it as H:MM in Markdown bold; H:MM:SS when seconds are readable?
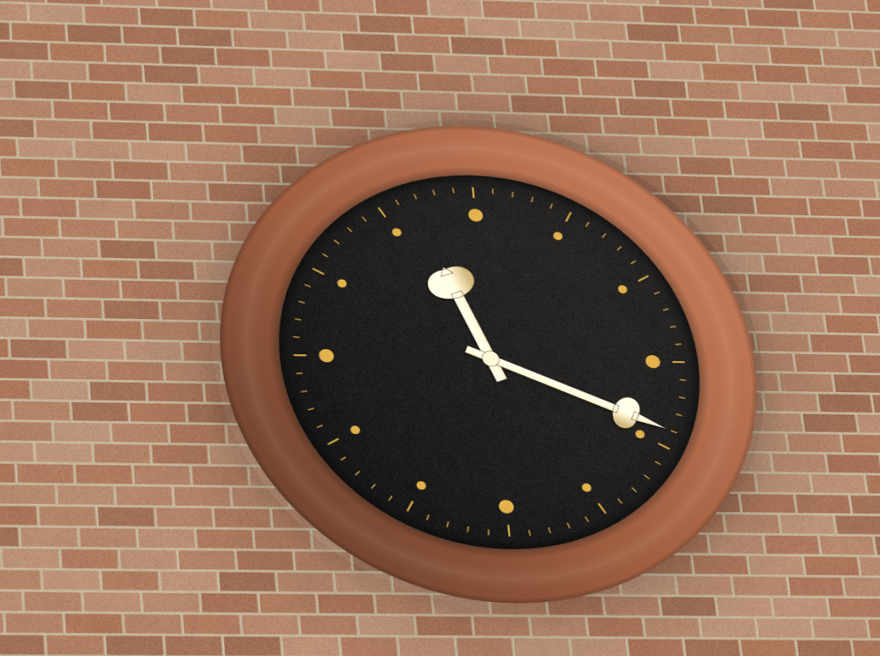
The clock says **11:19**
